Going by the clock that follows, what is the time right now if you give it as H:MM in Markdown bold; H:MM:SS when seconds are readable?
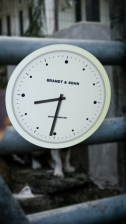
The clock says **8:31**
